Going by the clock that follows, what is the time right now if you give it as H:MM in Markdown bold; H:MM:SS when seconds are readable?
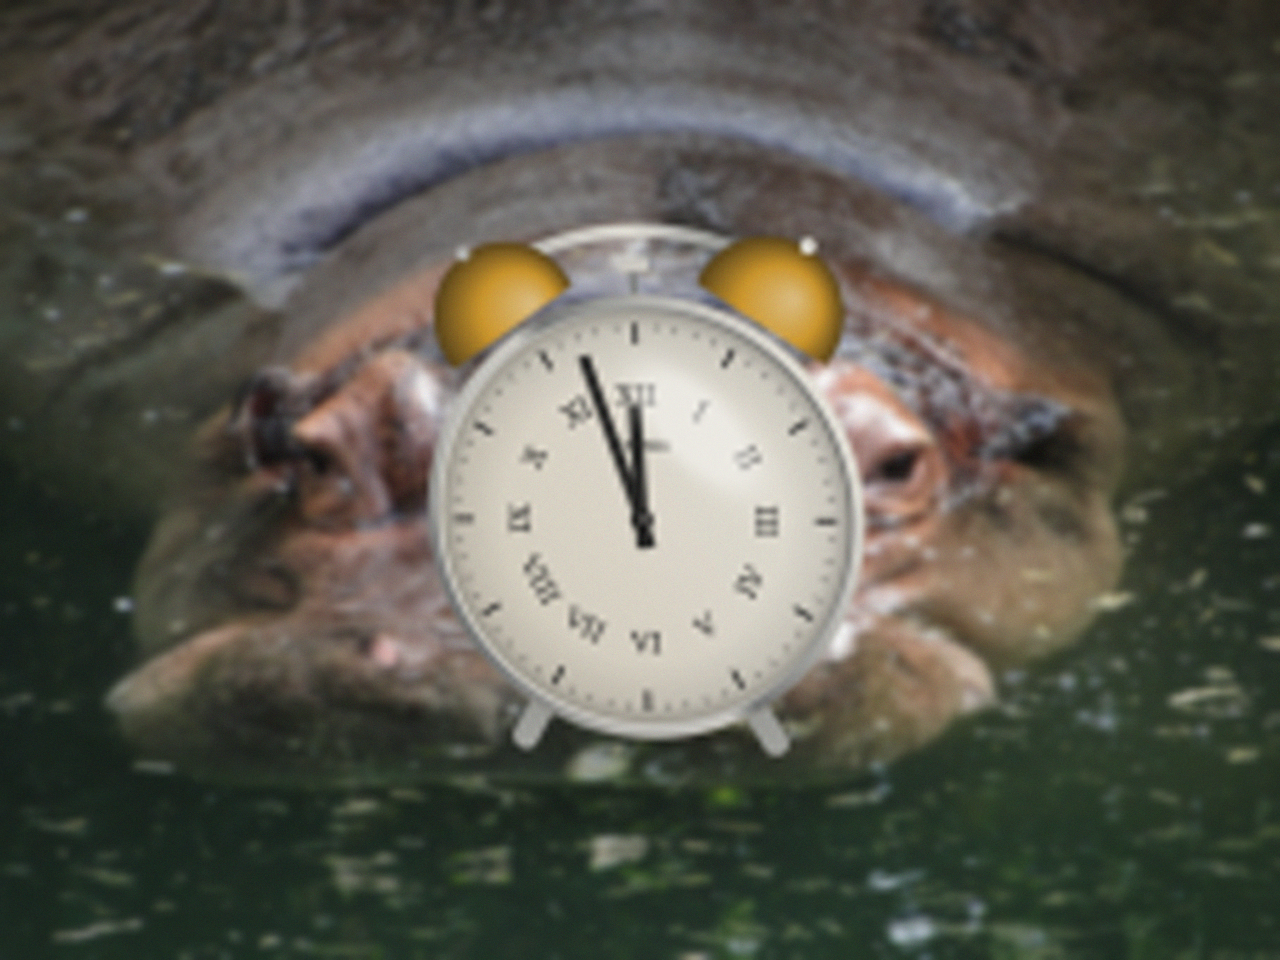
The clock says **11:57**
